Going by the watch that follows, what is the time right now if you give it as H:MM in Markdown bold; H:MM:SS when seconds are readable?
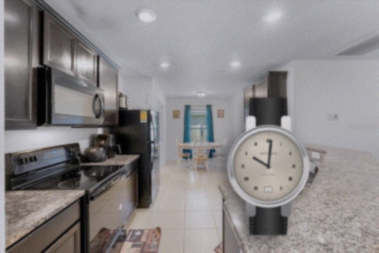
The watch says **10:01**
